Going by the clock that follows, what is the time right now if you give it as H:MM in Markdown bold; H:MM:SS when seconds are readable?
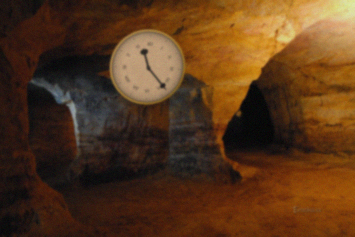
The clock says **11:23**
